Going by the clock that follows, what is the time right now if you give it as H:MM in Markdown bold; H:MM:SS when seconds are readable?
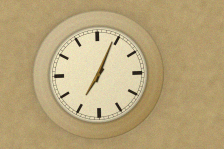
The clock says **7:04**
